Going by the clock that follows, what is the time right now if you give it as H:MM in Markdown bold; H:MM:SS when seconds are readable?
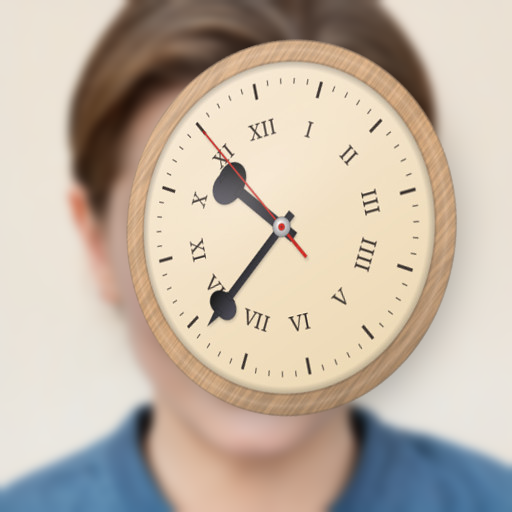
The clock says **10:38:55**
